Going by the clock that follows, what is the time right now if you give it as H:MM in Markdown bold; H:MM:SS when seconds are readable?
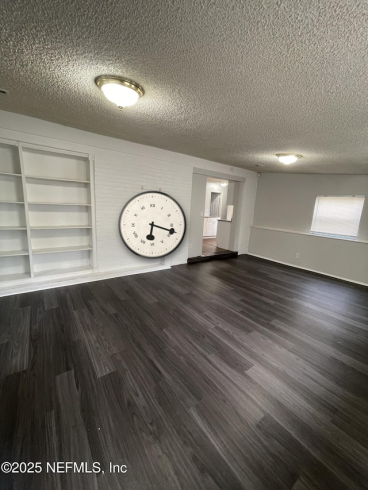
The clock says **6:18**
